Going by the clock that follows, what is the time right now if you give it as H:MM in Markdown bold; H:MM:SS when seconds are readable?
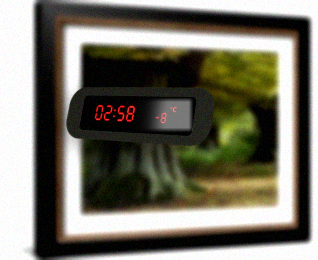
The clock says **2:58**
